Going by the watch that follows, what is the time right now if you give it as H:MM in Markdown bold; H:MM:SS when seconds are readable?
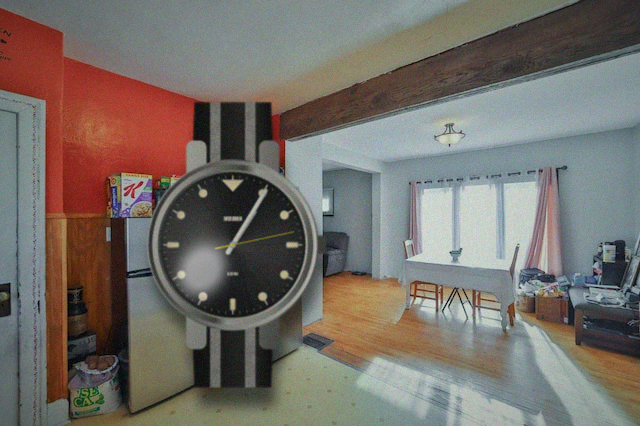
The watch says **1:05:13**
